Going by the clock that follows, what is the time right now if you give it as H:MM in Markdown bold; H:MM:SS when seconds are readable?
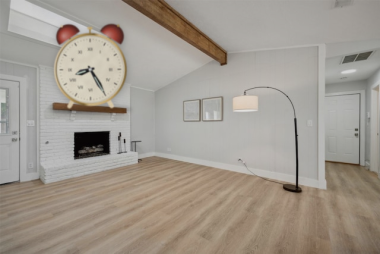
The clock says **8:25**
